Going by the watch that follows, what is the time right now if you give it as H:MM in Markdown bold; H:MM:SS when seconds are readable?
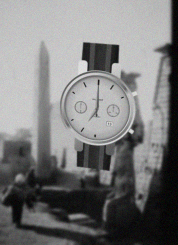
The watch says **7:00**
